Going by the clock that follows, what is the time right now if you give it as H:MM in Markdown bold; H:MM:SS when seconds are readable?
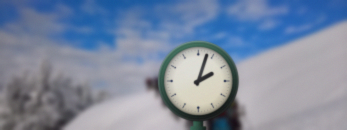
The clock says **2:03**
